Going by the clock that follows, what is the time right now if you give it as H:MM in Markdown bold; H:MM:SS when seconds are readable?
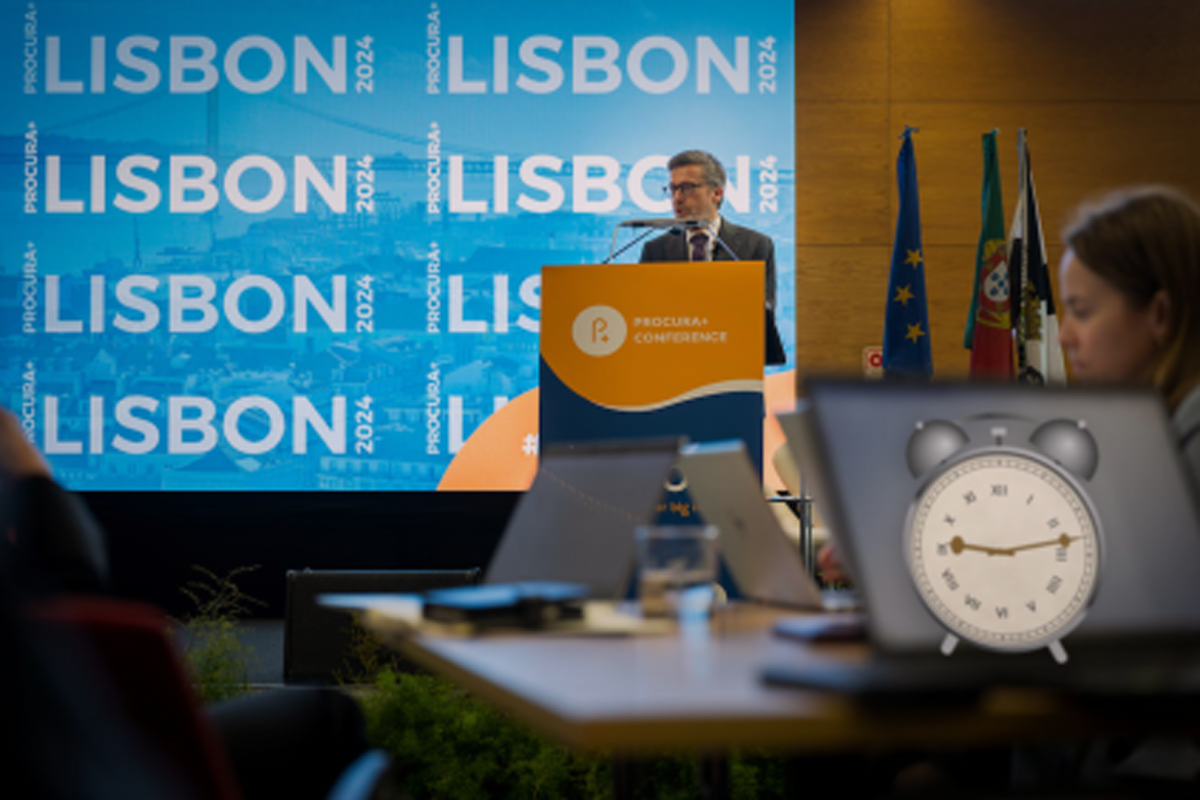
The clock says **9:13**
